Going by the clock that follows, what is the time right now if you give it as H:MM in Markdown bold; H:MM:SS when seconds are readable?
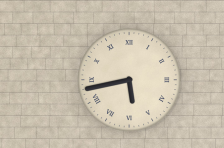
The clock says **5:43**
